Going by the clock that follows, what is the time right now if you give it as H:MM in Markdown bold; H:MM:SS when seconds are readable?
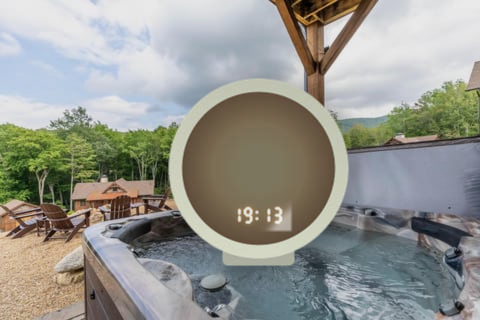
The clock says **19:13**
